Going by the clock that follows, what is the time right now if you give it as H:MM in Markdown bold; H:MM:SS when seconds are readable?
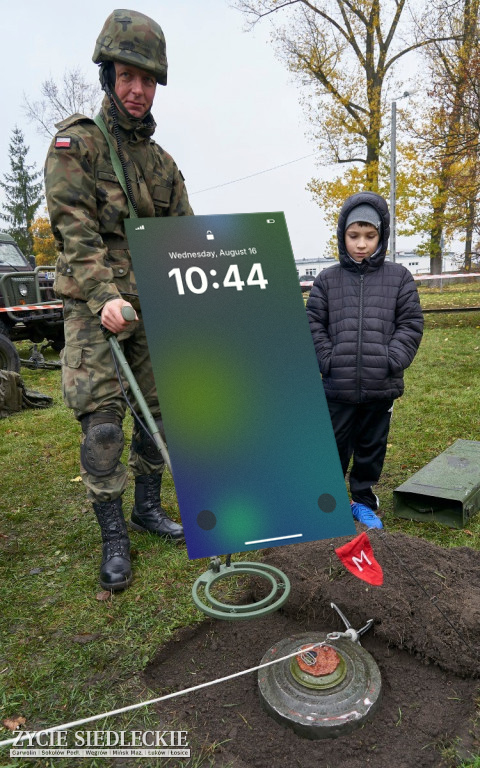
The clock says **10:44**
